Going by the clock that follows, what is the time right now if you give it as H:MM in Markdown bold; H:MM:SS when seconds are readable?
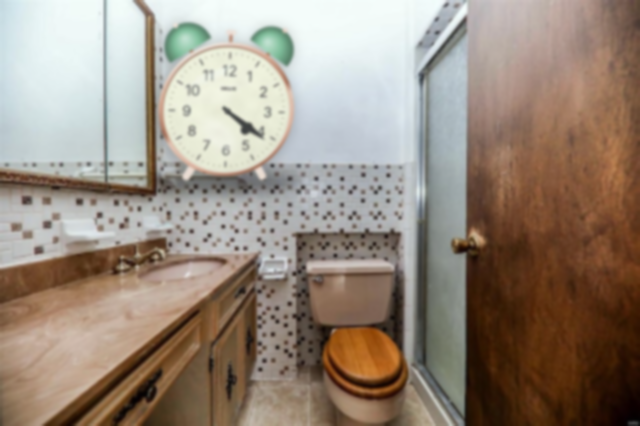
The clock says **4:21**
